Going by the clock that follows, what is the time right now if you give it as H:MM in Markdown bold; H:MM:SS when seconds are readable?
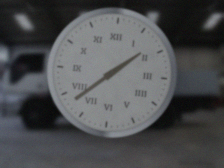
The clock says **1:38**
